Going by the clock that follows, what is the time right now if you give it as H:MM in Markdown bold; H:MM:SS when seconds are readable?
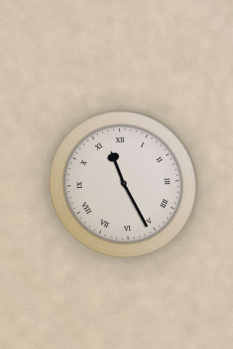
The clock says **11:26**
